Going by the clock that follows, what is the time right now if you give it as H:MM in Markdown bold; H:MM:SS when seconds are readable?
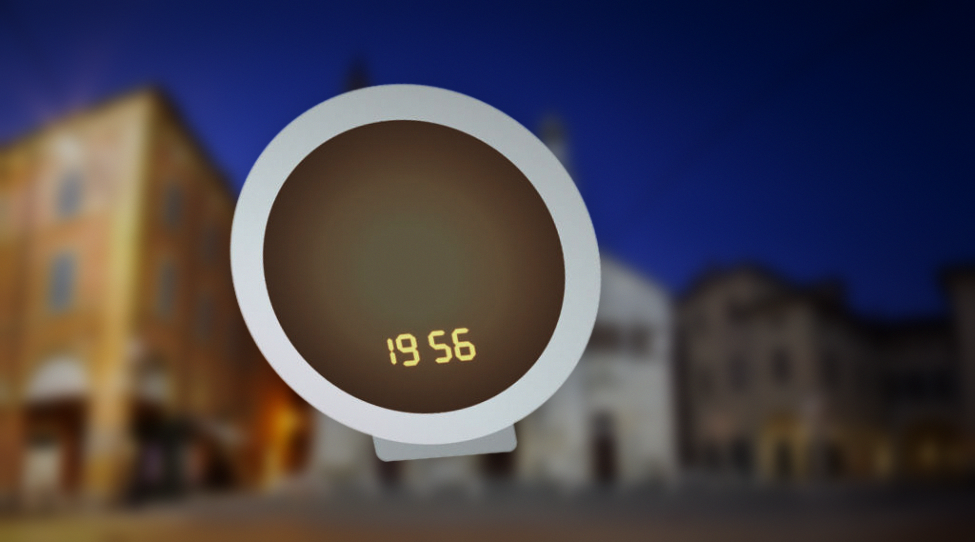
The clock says **19:56**
